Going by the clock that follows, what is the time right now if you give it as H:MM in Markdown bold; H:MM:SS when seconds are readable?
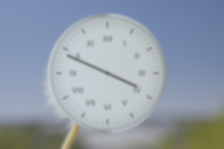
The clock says **3:49**
